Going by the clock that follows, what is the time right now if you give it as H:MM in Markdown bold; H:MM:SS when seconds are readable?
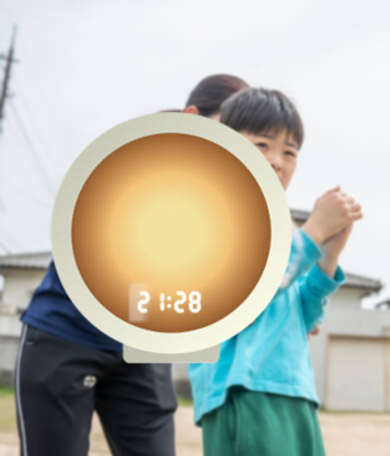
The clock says **21:28**
